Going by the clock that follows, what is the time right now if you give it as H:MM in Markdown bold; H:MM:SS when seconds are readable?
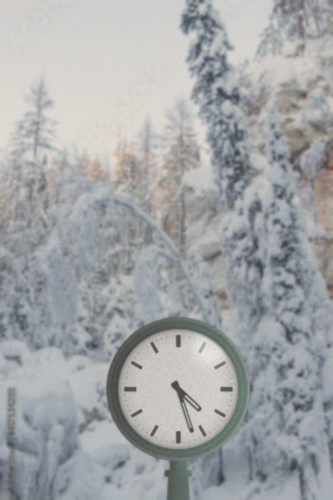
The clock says **4:27**
